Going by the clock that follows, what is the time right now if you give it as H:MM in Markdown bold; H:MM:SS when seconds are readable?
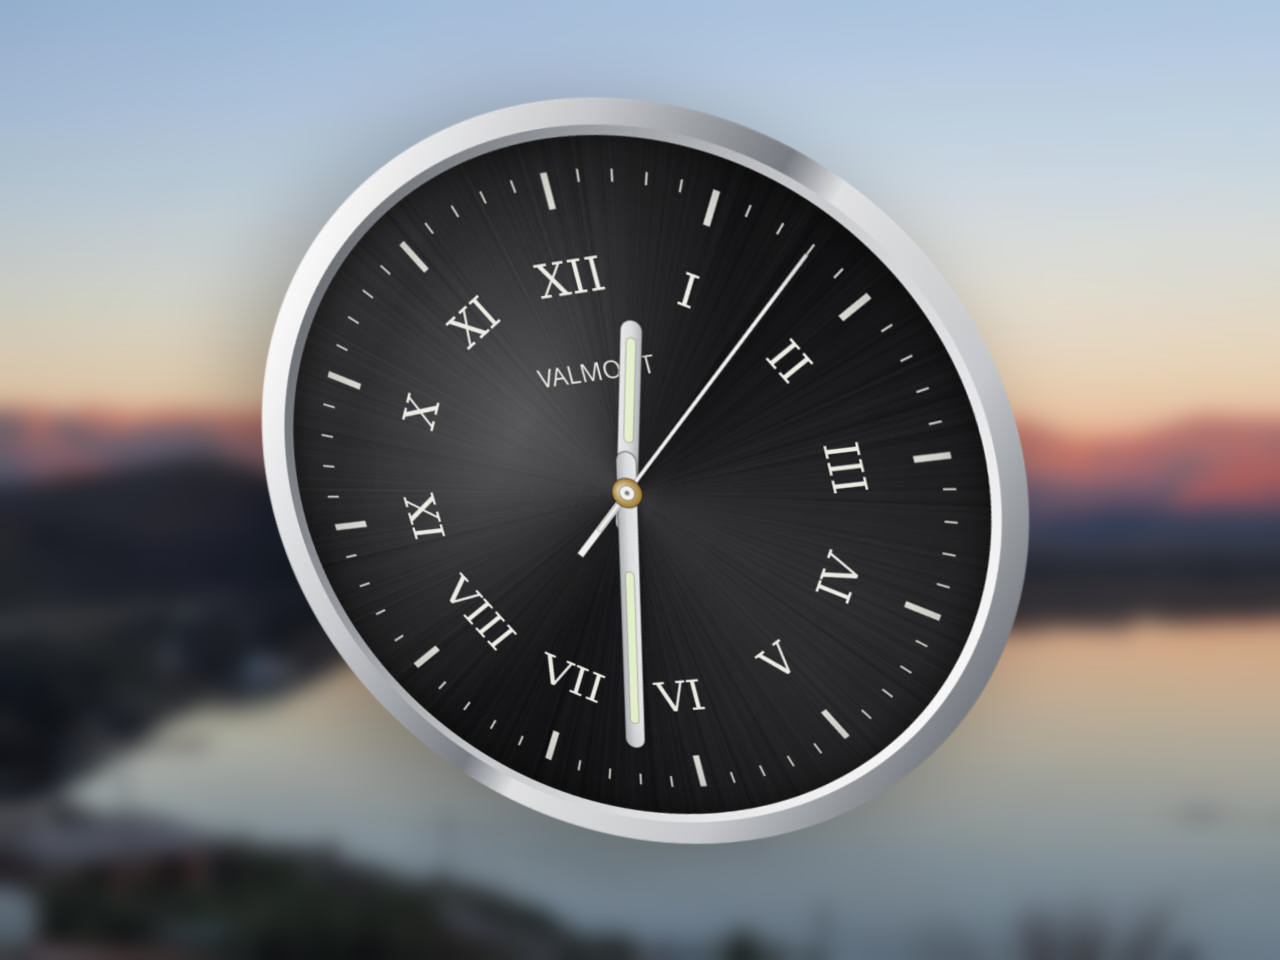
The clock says **12:32:08**
